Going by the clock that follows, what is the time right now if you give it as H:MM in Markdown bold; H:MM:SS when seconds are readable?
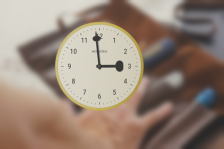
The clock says **2:59**
